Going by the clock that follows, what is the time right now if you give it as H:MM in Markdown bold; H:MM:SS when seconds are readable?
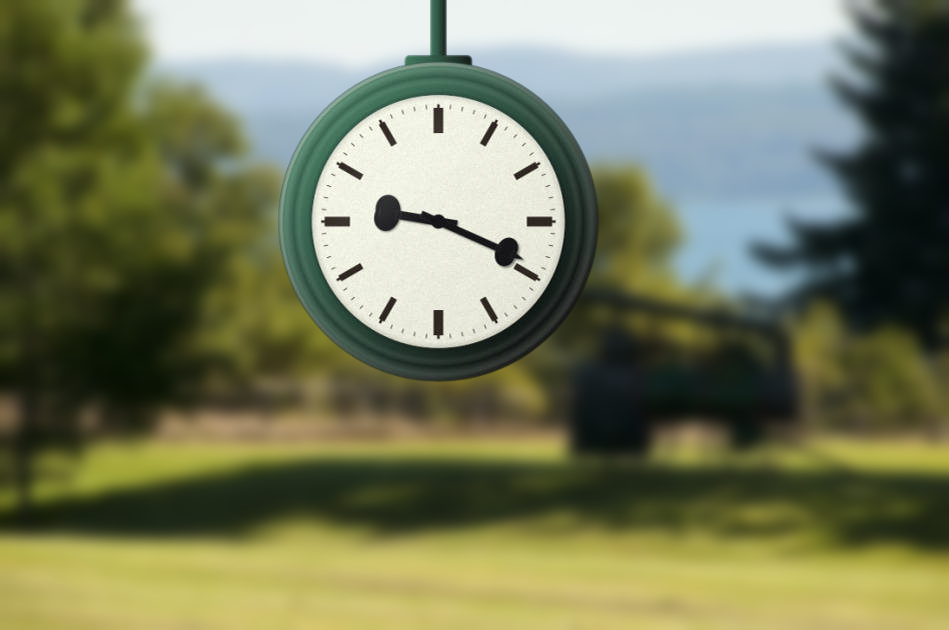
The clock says **9:19**
